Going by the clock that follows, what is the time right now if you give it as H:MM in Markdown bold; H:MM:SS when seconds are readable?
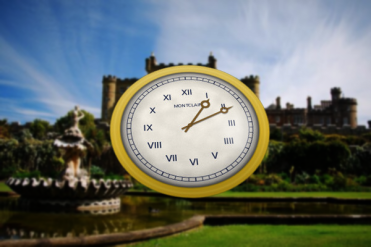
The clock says **1:11**
